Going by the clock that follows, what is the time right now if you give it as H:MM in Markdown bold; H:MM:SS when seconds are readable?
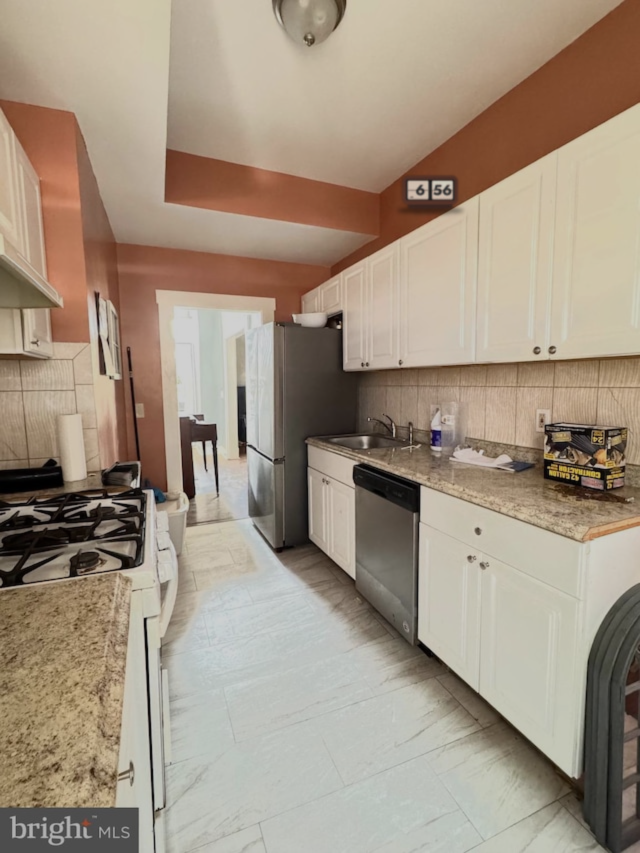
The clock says **6:56**
